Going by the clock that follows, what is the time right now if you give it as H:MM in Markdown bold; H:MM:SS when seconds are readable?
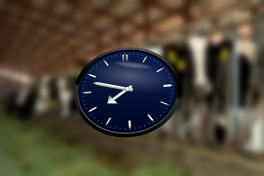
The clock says **7:48**
